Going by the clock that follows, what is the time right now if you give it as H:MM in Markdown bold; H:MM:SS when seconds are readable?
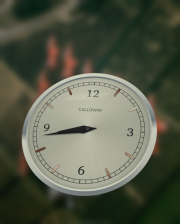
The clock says **8:43**
